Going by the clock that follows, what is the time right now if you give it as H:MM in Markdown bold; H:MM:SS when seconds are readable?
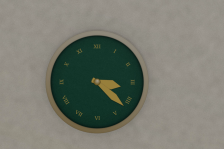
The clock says **3:22**
